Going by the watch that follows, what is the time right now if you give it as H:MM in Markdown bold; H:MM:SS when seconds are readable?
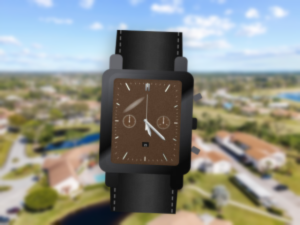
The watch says **5:22**
